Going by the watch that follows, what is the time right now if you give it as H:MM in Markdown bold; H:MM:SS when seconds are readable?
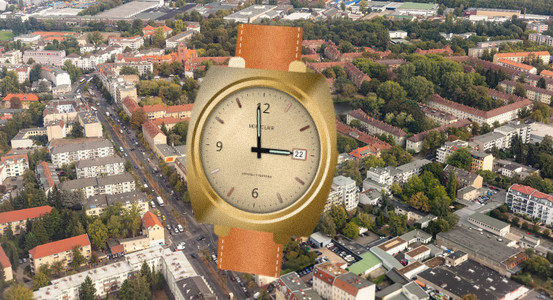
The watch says **2:59**
